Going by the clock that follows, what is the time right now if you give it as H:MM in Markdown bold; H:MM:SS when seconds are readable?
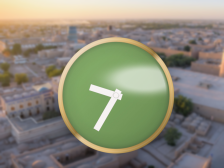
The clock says **9:35**
